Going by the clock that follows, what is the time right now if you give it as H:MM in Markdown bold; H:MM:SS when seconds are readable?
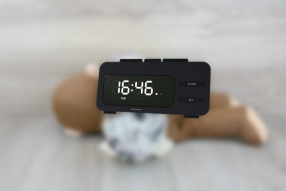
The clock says **16:46**
